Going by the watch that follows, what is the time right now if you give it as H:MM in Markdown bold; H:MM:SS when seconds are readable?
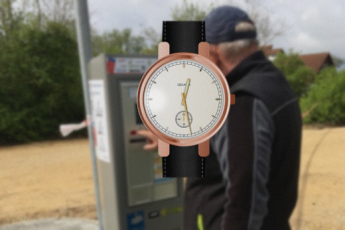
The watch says **12:28**
